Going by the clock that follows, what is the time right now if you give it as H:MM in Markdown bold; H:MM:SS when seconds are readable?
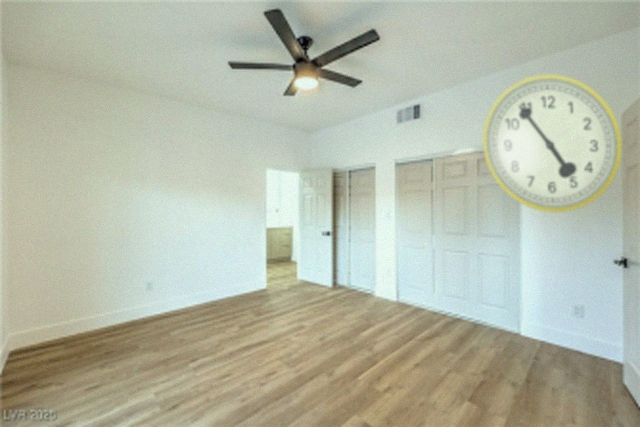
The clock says **4:54**
